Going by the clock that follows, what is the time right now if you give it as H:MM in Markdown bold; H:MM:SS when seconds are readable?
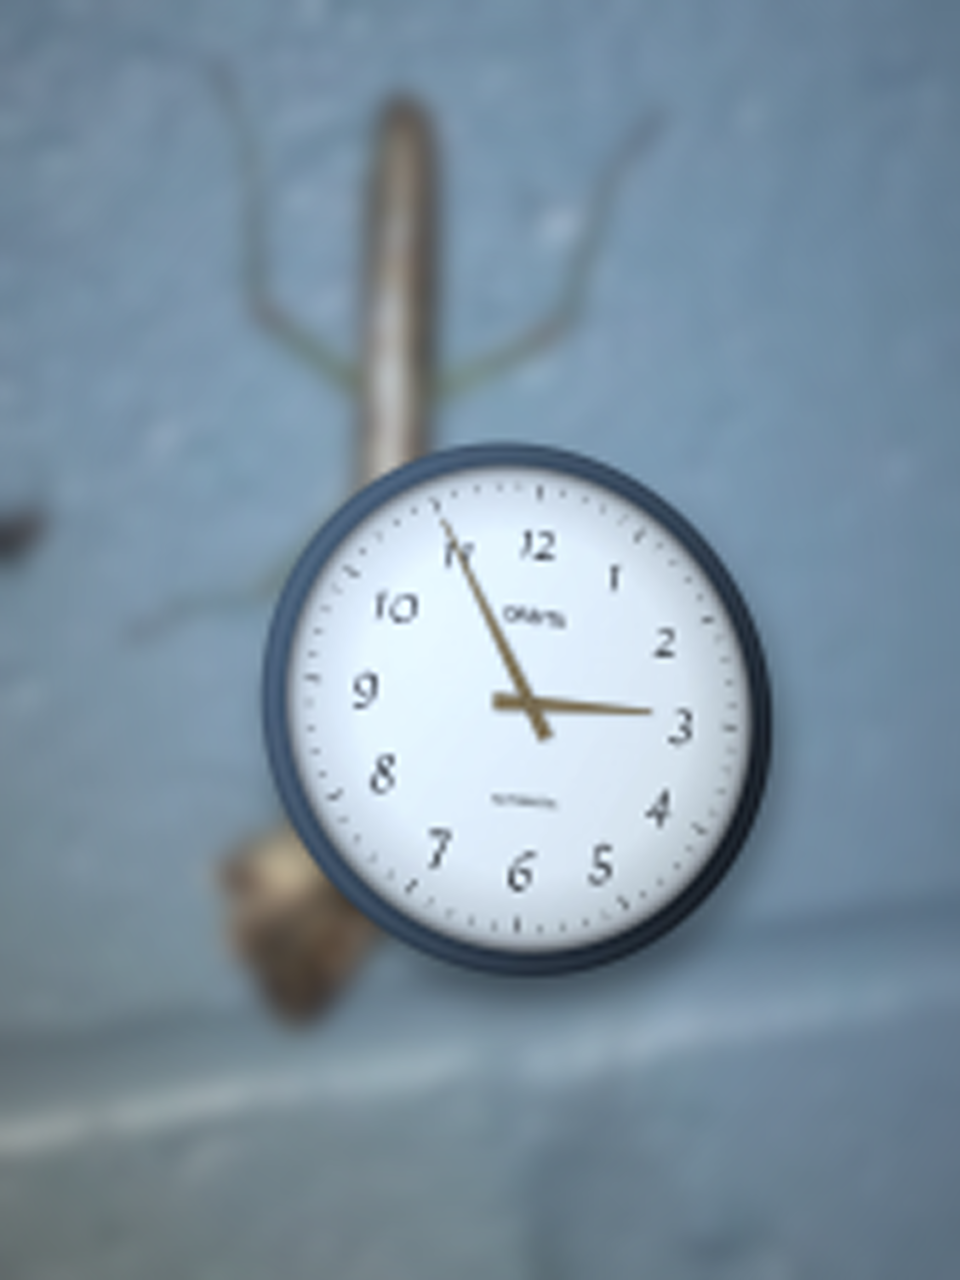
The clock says **2:55**
